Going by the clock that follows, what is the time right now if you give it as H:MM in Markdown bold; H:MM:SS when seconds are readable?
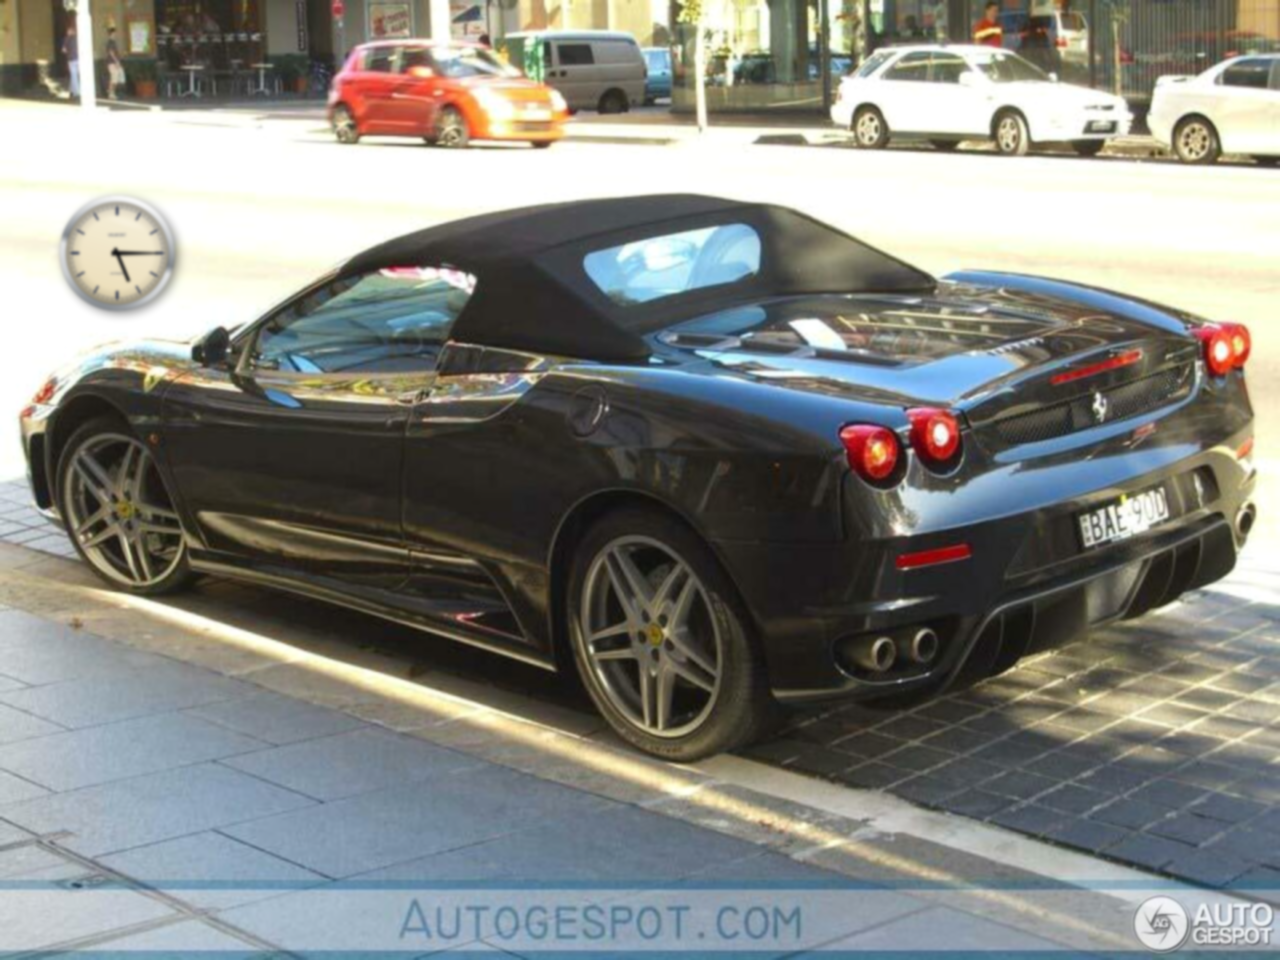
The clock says **5:15**
